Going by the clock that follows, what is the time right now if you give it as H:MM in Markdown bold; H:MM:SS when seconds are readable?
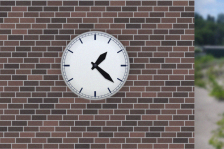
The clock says **1:22**
